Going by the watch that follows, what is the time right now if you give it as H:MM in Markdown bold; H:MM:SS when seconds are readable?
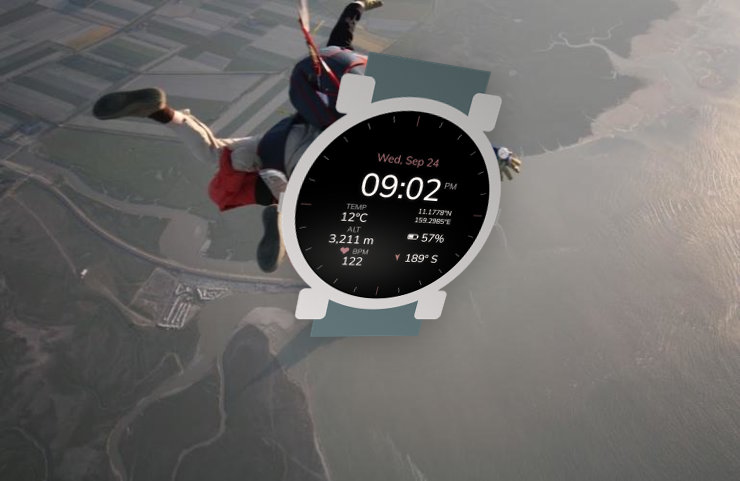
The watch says **9:02**
